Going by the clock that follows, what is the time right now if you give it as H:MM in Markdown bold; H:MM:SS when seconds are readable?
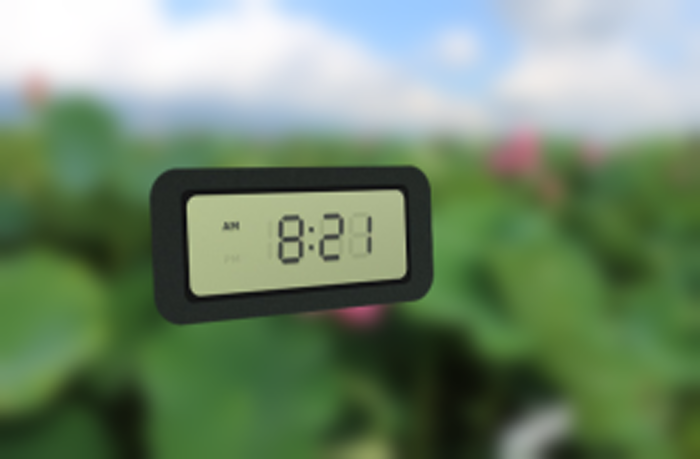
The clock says **8:21**
